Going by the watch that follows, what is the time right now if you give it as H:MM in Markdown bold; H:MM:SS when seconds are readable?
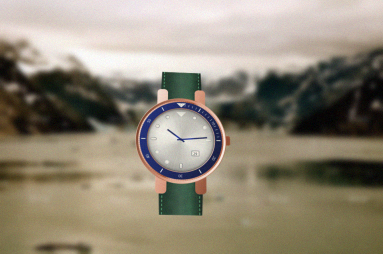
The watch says **10:14**
